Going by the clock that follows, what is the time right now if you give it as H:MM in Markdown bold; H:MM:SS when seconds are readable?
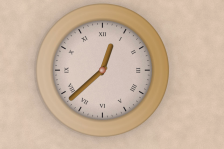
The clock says **12:38**
